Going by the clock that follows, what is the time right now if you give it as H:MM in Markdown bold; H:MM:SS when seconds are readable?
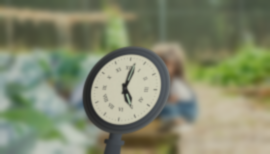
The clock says **5:02**
